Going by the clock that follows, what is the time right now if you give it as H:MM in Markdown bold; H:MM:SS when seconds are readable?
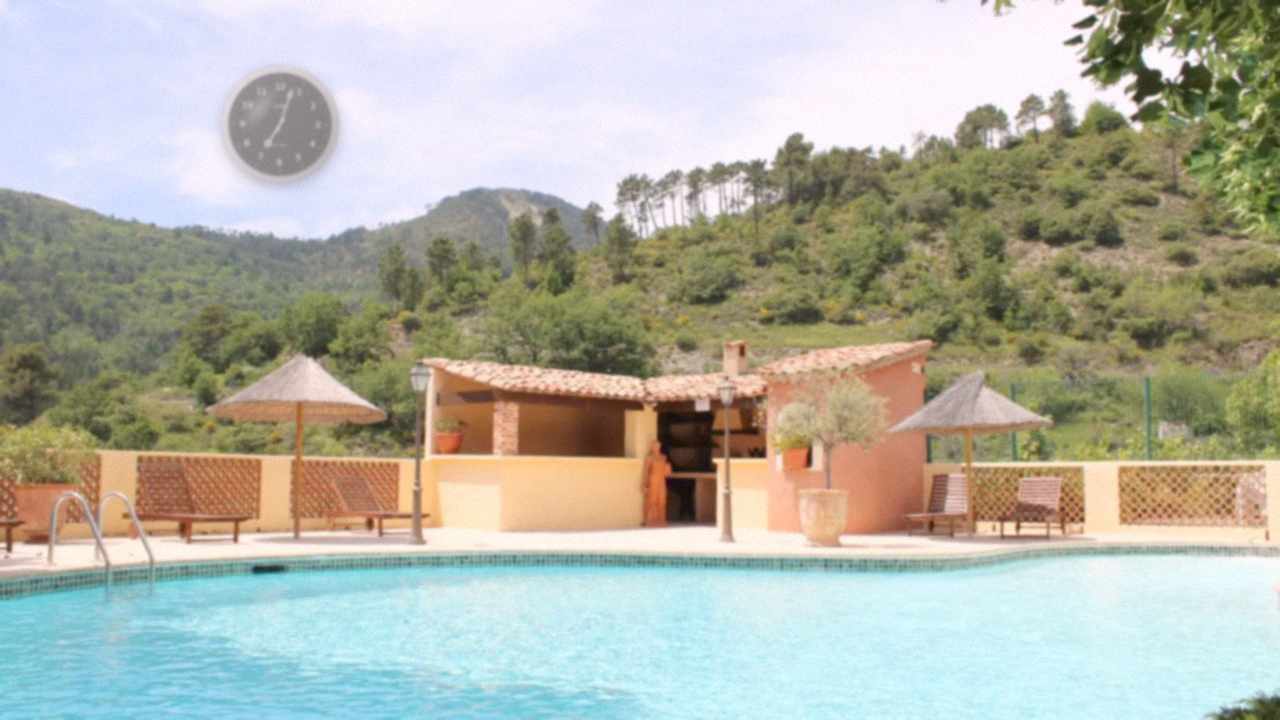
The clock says **7:03**
